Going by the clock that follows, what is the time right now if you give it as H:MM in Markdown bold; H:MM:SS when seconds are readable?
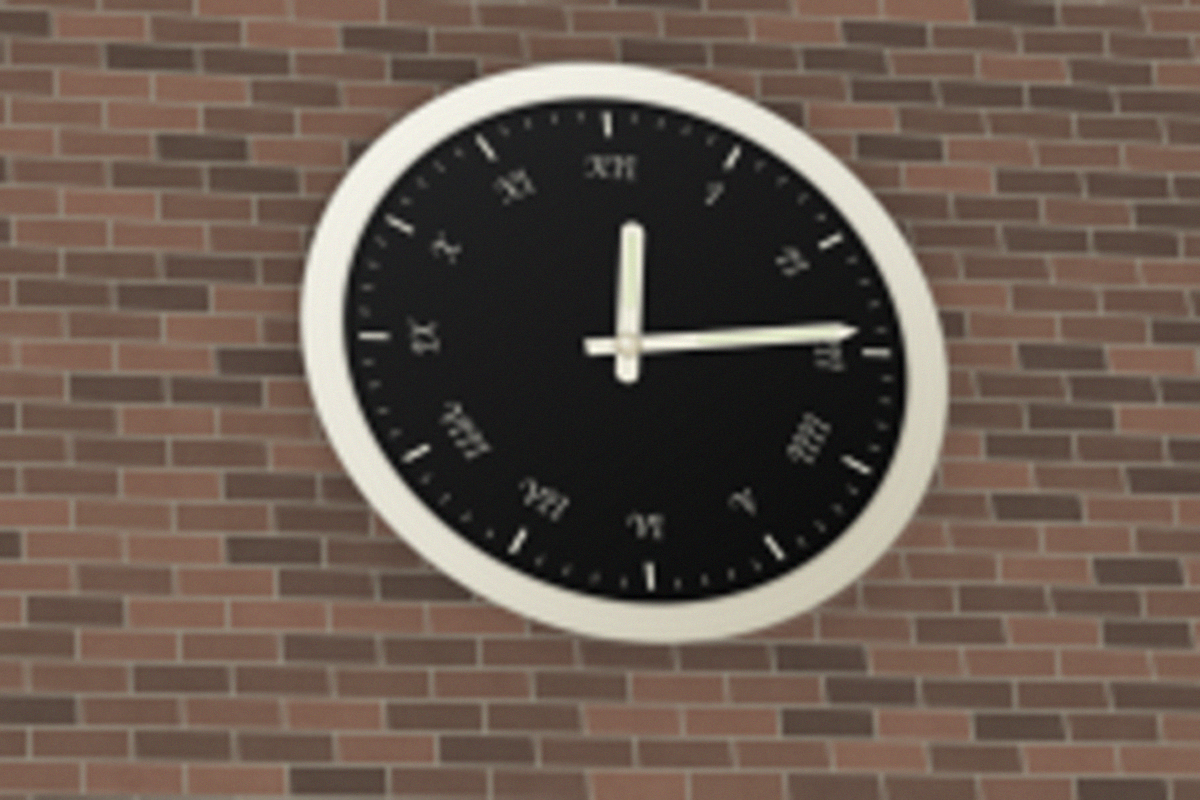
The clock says **12:14**
